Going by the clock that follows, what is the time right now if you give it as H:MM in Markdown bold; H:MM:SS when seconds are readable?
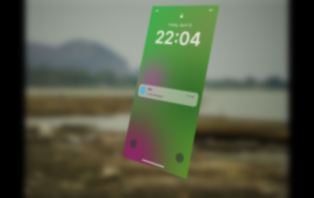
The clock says **22:04**
